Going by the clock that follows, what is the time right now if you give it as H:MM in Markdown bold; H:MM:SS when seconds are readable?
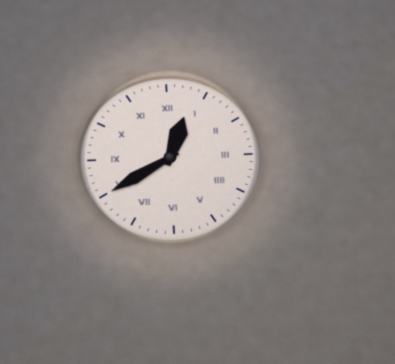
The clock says **12:40**
